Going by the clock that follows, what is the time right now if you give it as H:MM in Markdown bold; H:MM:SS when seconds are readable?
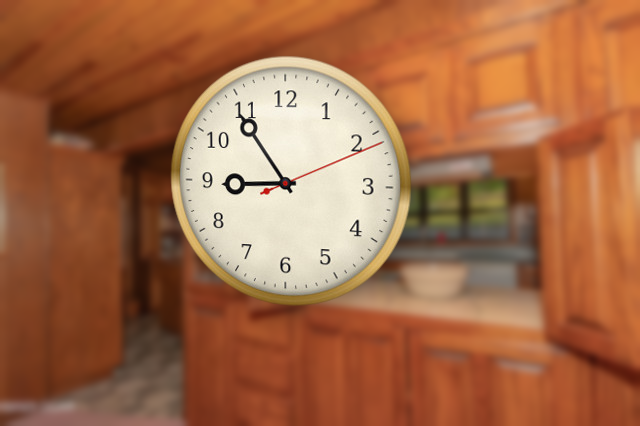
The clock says **8:54:11**
